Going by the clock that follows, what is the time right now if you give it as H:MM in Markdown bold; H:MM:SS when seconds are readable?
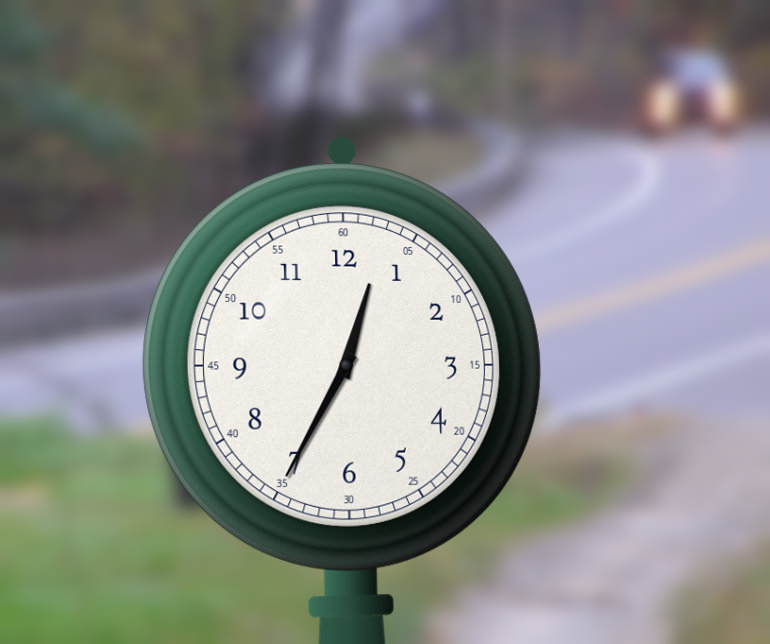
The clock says **12:35**
